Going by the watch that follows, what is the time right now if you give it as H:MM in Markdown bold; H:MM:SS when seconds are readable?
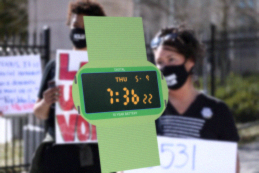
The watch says **7:36:22**
